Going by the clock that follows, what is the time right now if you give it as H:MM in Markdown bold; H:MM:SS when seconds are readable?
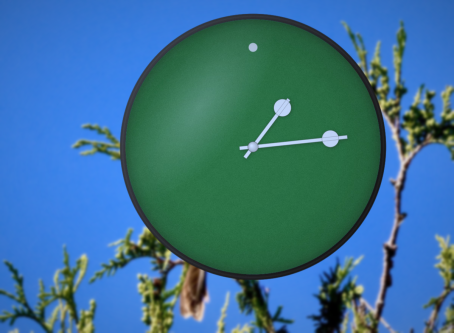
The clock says **1:14**
